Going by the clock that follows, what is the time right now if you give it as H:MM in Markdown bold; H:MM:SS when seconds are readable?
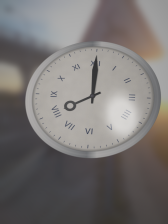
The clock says **8:00**
